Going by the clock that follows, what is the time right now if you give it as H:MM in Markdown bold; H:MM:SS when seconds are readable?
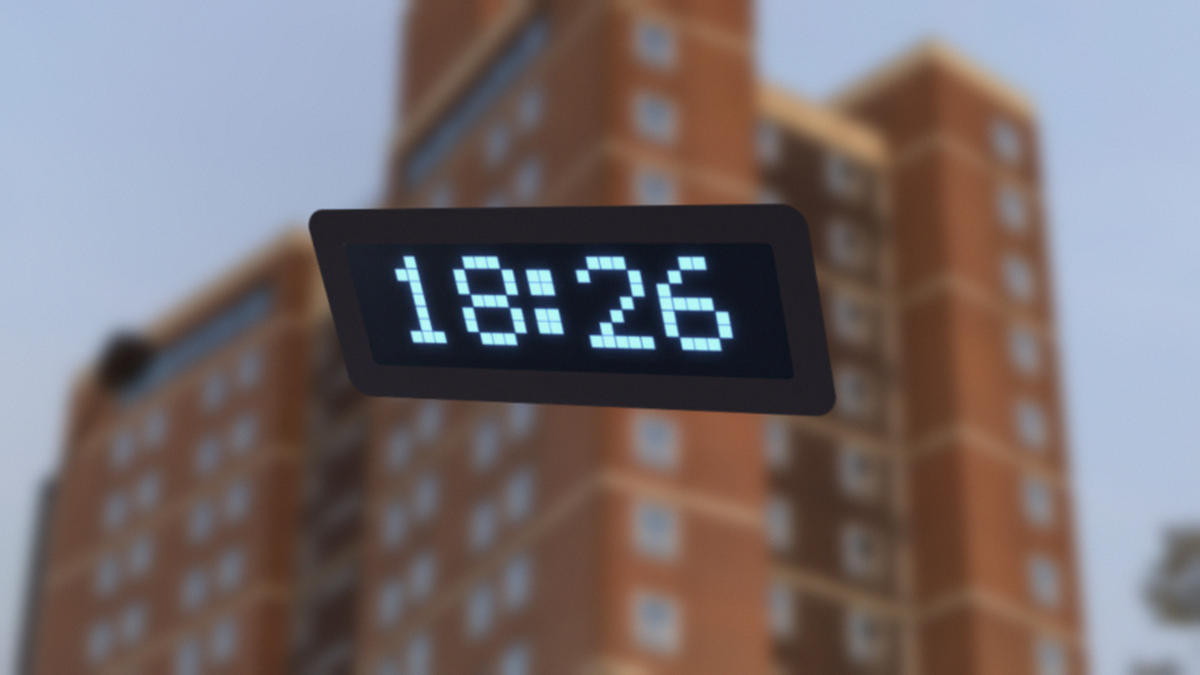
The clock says **18:26**
